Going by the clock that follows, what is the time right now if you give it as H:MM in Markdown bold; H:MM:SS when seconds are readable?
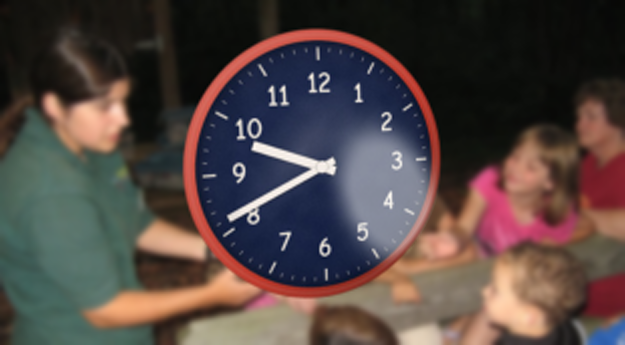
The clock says **9:41**
